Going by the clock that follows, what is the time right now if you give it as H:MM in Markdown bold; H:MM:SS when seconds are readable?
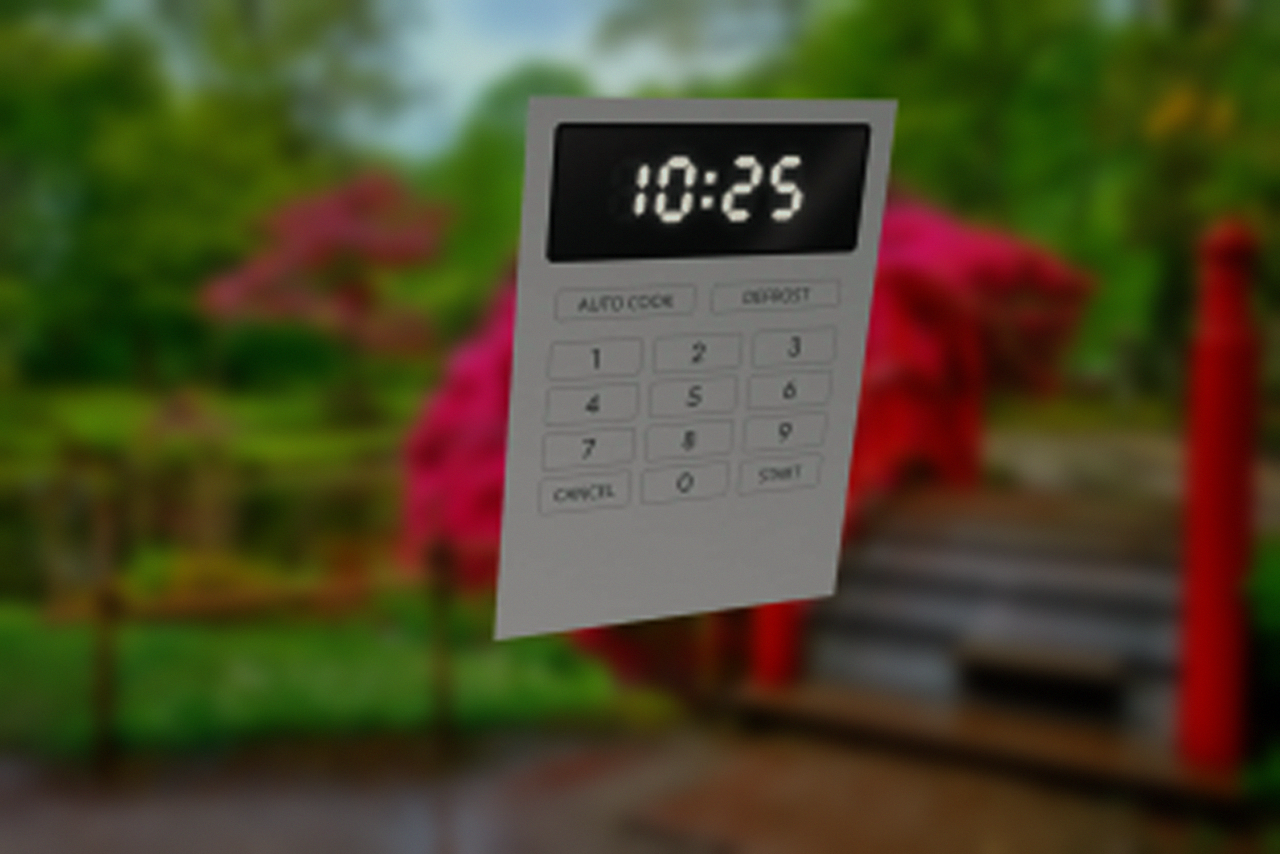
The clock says **10:25**
